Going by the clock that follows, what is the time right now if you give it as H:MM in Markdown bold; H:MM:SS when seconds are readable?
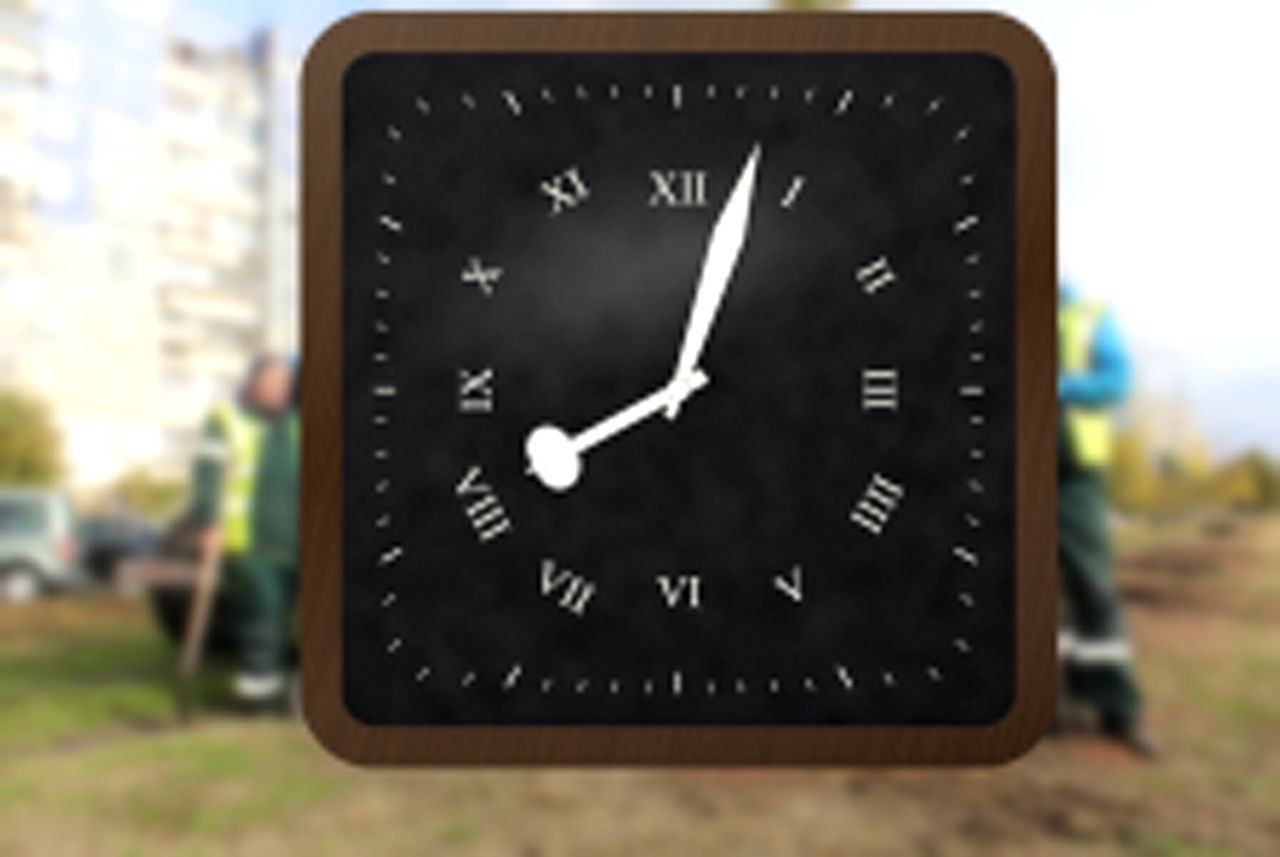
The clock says **8:03**
